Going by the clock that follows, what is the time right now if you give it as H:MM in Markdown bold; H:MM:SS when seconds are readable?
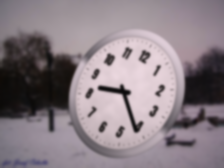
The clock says **8:21**
